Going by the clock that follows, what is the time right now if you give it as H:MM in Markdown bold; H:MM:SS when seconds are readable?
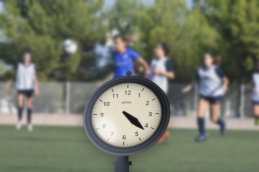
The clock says **4:22**
